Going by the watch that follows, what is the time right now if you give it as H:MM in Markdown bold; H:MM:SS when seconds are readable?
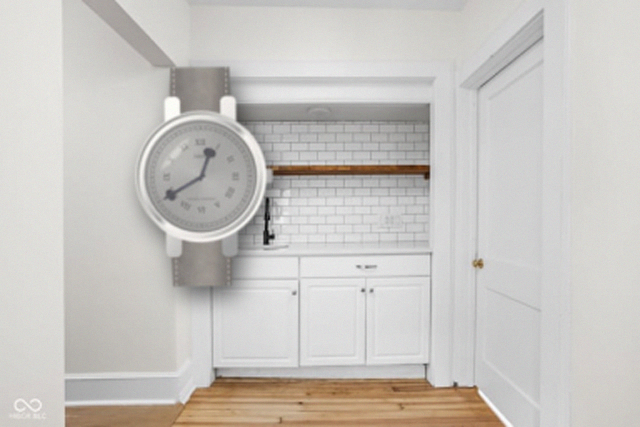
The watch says **12:40**
